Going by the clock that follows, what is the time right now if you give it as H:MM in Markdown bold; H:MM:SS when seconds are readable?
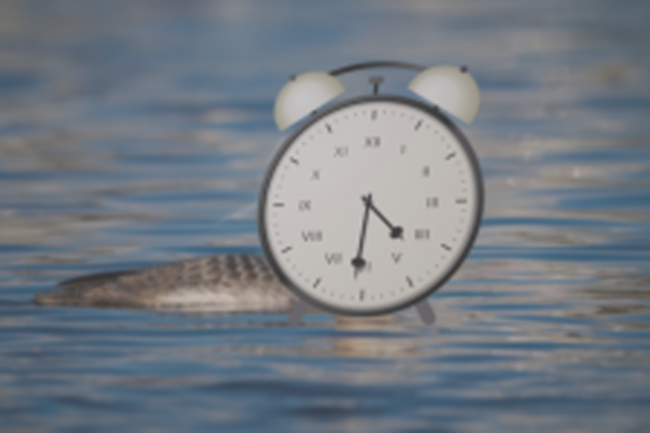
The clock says **4:31**
